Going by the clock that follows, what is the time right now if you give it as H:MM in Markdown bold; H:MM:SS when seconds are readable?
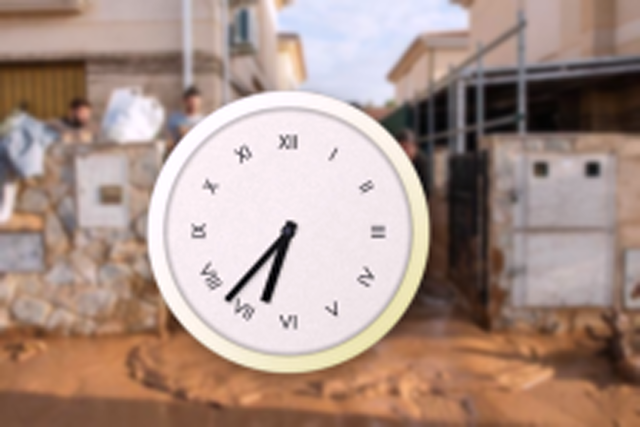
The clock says **6:37**
